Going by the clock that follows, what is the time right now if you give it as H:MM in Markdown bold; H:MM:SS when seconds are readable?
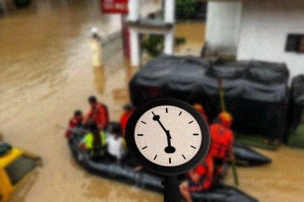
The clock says **5:55**
